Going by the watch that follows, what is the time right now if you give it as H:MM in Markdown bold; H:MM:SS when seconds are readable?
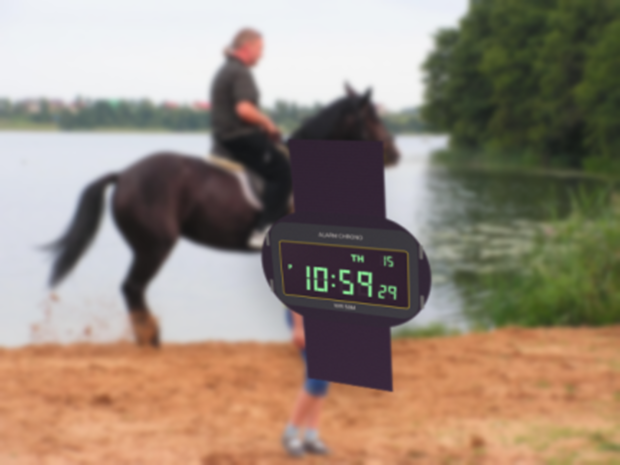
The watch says **10:59:29**
